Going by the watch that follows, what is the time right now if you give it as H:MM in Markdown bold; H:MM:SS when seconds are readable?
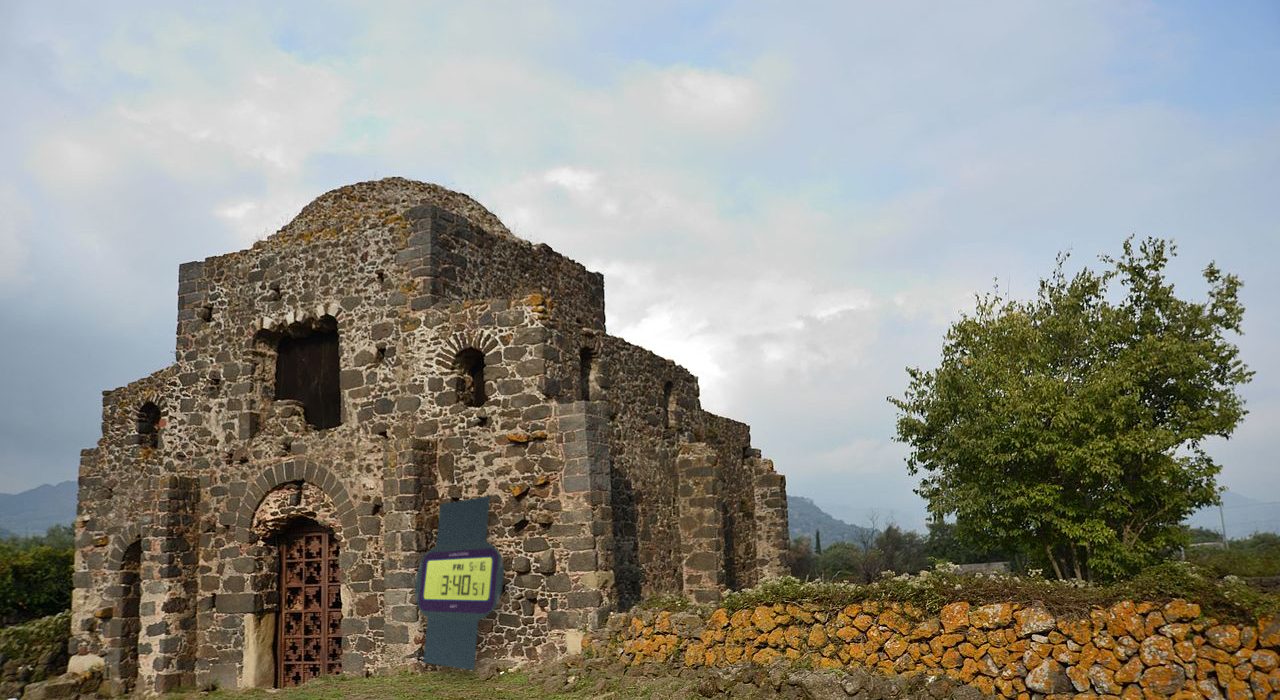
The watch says **3:40:51**
